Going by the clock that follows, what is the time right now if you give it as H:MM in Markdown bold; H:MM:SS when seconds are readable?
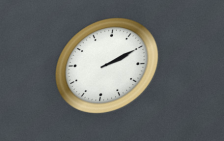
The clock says **2:10**
